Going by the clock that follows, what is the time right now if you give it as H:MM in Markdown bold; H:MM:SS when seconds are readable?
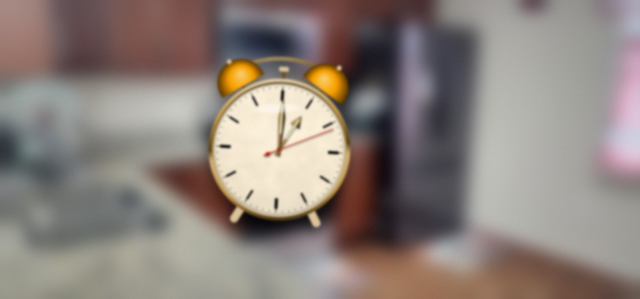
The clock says **1:00:11**
